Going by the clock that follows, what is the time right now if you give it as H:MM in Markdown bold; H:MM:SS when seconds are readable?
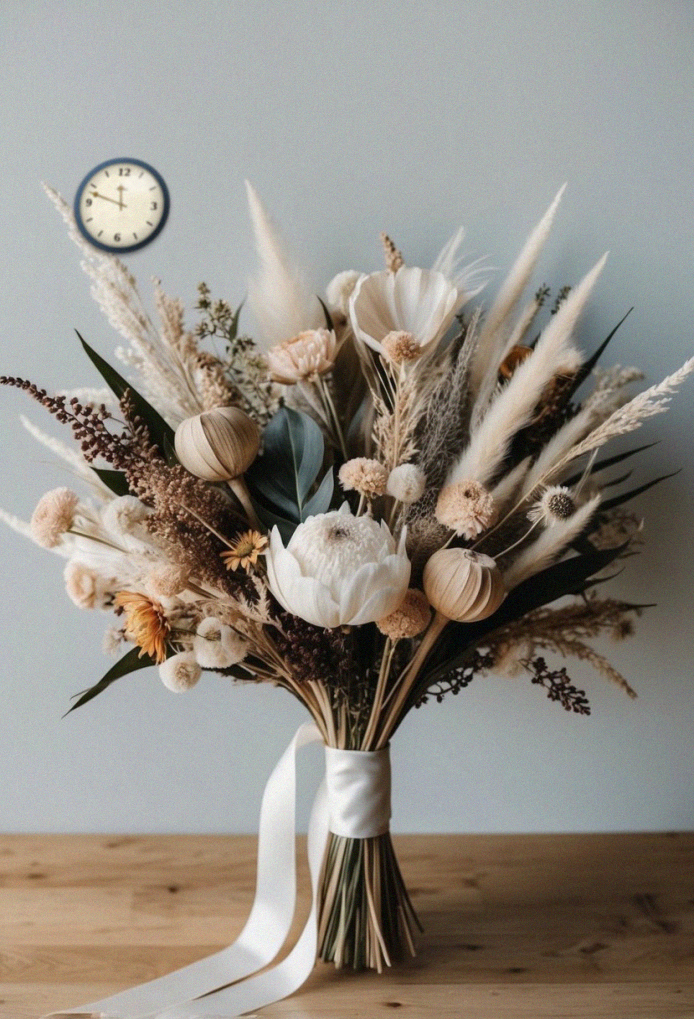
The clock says **11:48**
